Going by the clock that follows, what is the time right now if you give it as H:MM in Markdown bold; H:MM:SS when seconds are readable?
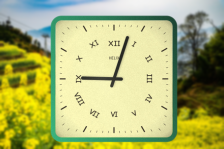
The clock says **9:03**
